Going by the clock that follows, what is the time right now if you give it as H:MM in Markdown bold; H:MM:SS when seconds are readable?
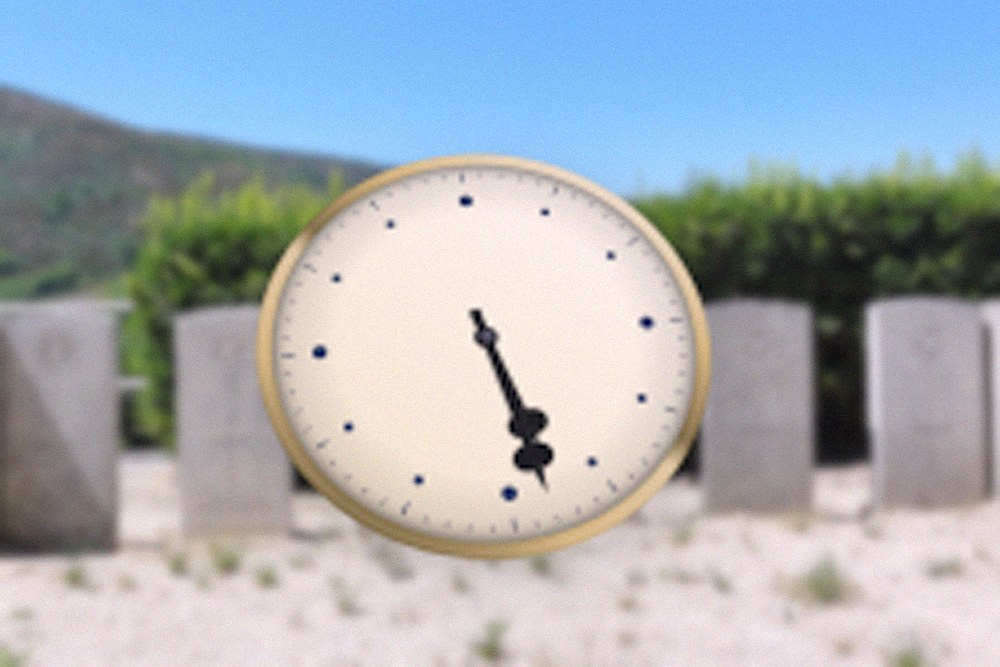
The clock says **5:28**
